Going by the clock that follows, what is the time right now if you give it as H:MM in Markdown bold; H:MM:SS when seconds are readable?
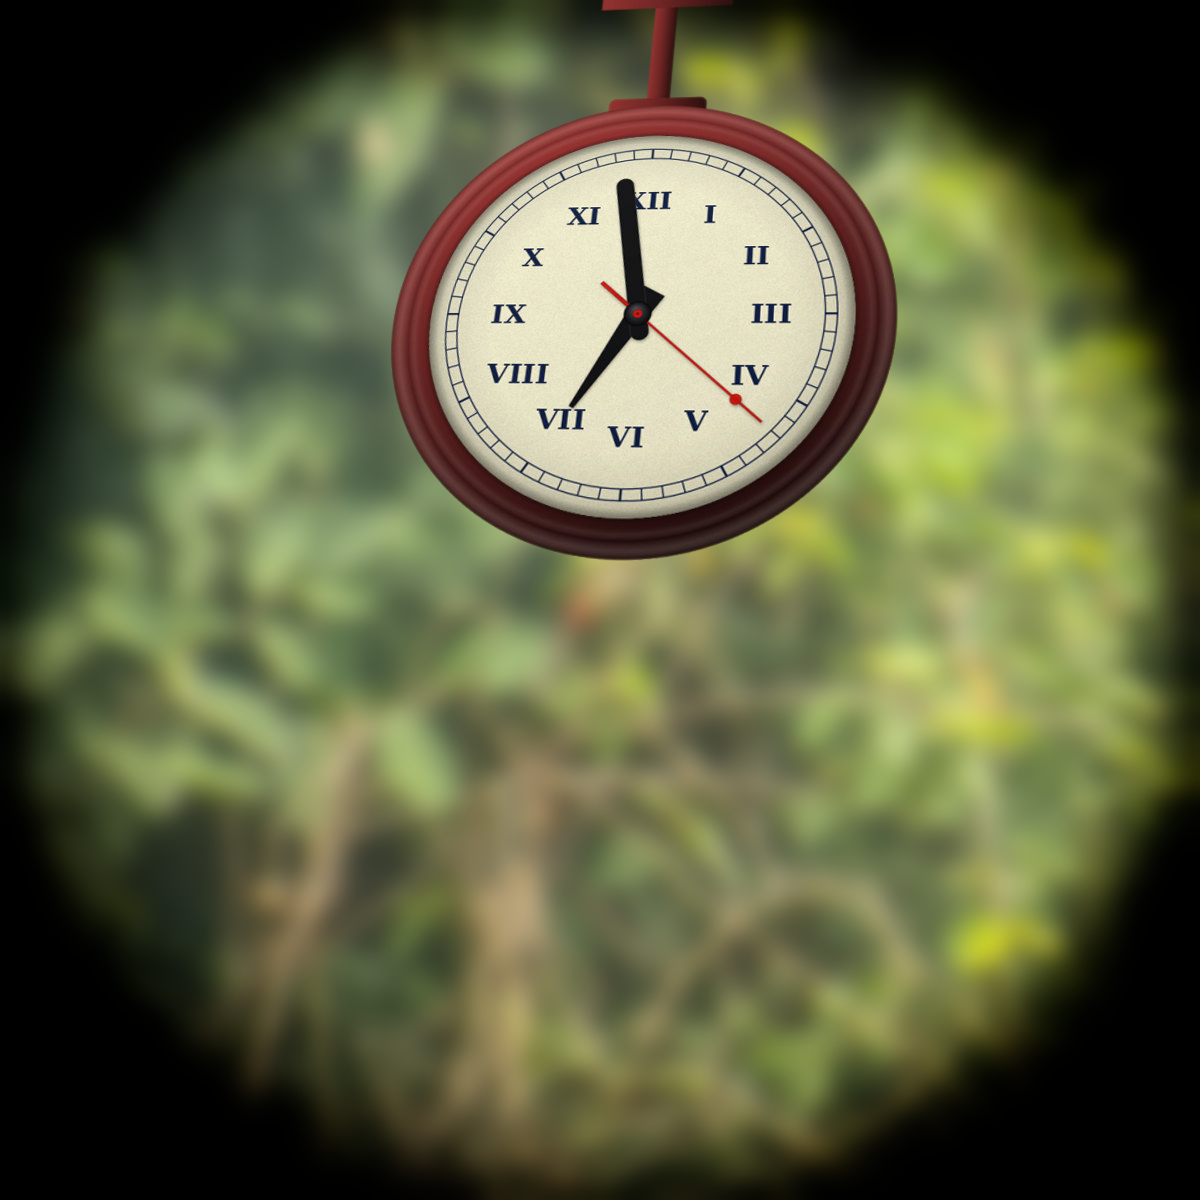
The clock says **6:58:22**
